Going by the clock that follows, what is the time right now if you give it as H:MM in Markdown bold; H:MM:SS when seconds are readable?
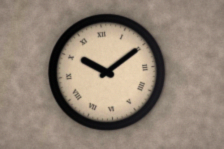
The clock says **10:10**
